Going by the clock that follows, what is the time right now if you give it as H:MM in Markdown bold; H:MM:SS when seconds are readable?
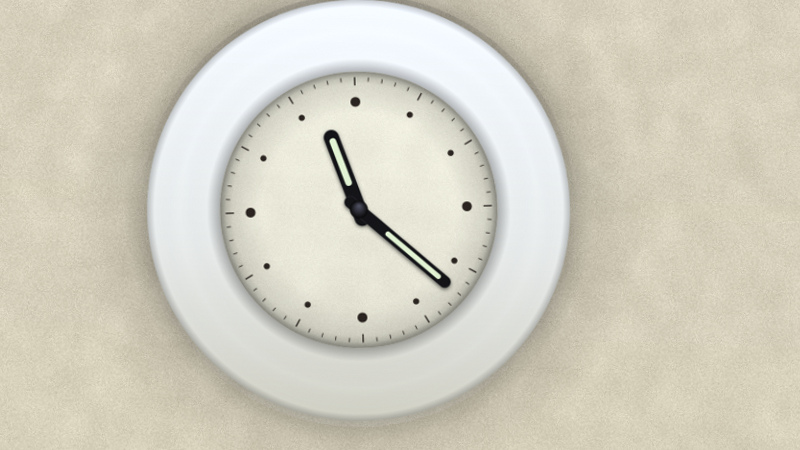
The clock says **11:22**
